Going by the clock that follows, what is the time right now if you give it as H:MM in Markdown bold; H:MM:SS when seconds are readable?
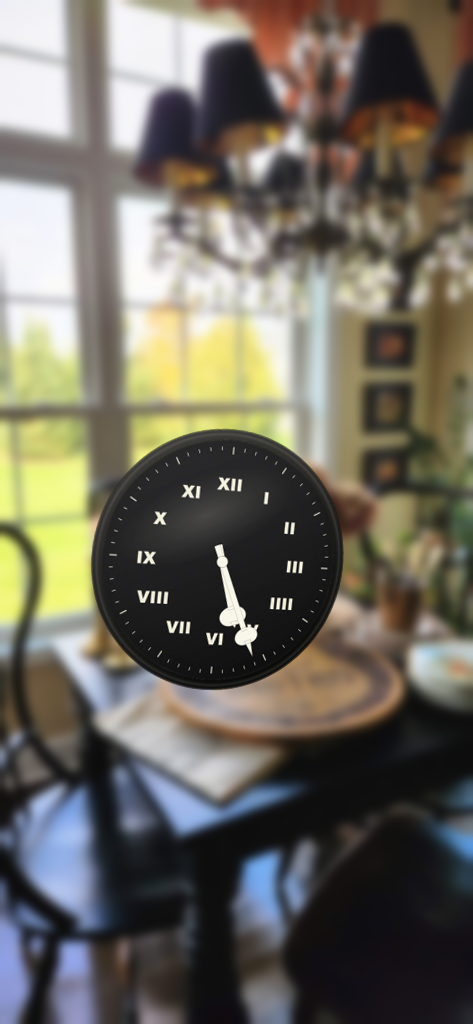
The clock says **5:26**
